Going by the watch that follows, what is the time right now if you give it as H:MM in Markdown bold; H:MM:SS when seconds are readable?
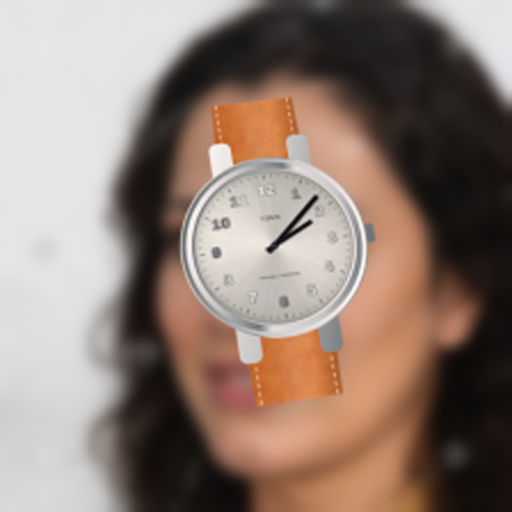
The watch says **2:08**
